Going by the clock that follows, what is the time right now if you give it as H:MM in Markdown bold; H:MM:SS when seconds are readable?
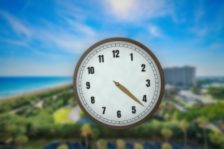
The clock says **4:22**
